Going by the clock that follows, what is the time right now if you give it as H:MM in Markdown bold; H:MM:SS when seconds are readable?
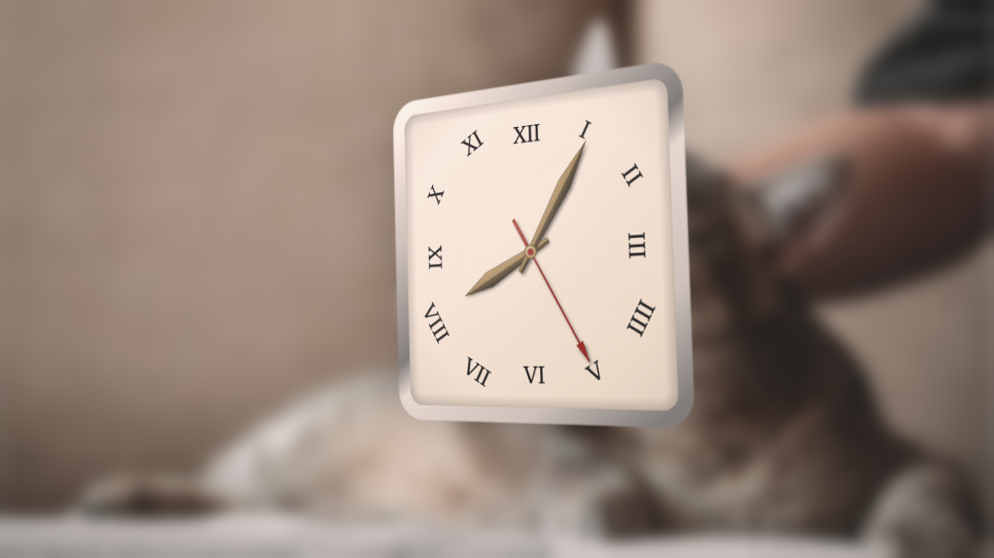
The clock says **8:05:25**
